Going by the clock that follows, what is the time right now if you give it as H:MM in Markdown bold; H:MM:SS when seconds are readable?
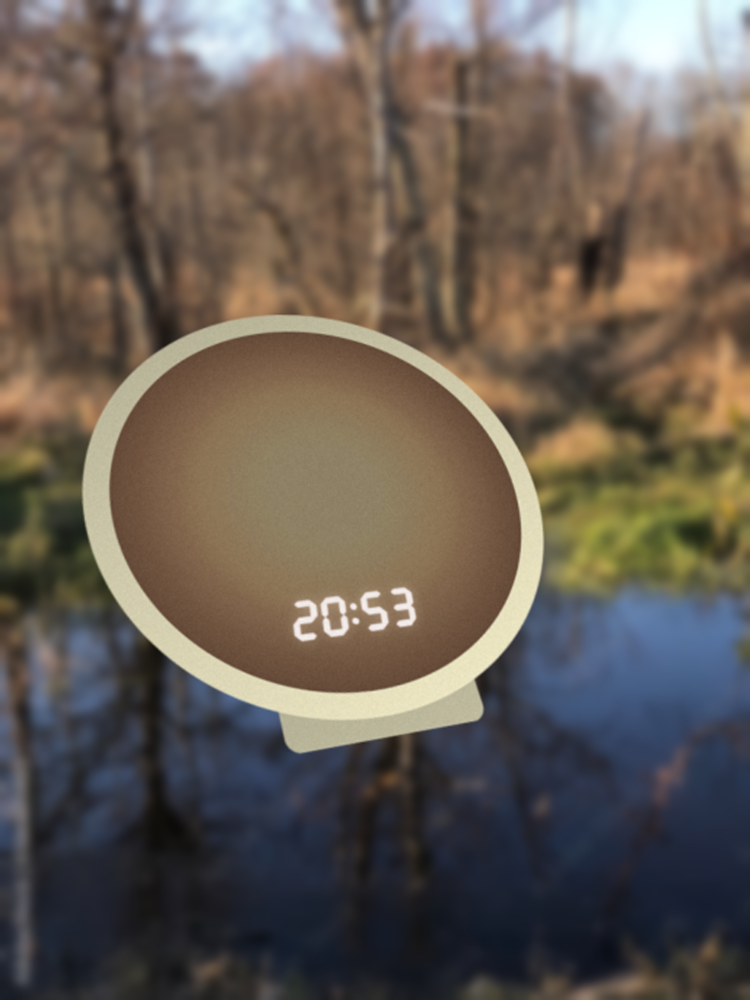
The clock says **20:53**
